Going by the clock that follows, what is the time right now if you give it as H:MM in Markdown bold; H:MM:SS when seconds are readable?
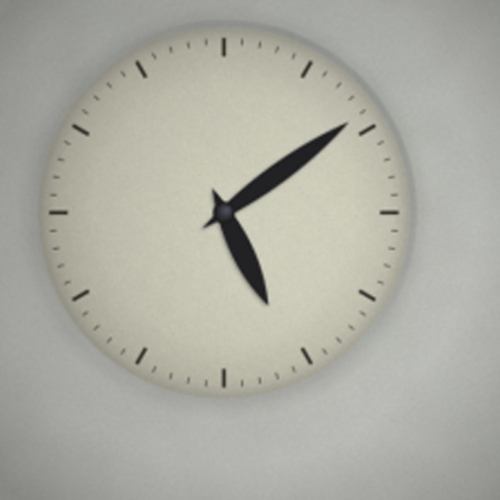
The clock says **5:09**
